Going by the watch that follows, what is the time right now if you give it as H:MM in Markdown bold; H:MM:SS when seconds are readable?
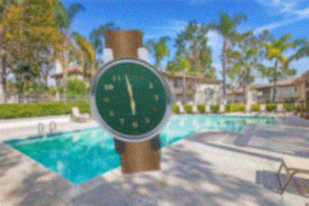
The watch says **5:59**
